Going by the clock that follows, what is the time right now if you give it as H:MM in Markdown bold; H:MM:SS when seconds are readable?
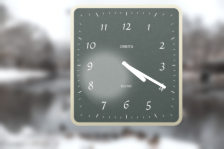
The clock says **4:20**
